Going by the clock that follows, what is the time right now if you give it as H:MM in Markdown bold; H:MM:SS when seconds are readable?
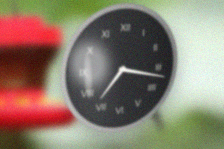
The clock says **7:17**
